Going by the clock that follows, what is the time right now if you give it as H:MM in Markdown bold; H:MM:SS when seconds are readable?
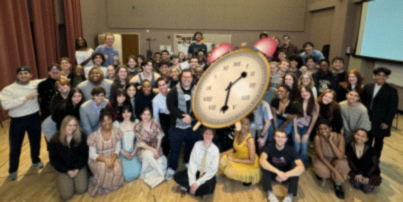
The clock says **1:29**
